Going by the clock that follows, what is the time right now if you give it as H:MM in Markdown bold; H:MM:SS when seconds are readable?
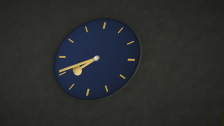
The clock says **7:41**
